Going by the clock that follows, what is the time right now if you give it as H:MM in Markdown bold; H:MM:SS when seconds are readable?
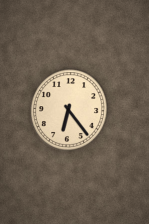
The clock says **6:23**
